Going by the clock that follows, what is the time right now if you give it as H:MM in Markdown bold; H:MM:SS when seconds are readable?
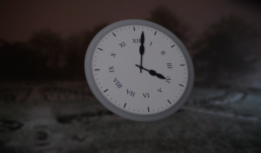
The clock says **4:02**
